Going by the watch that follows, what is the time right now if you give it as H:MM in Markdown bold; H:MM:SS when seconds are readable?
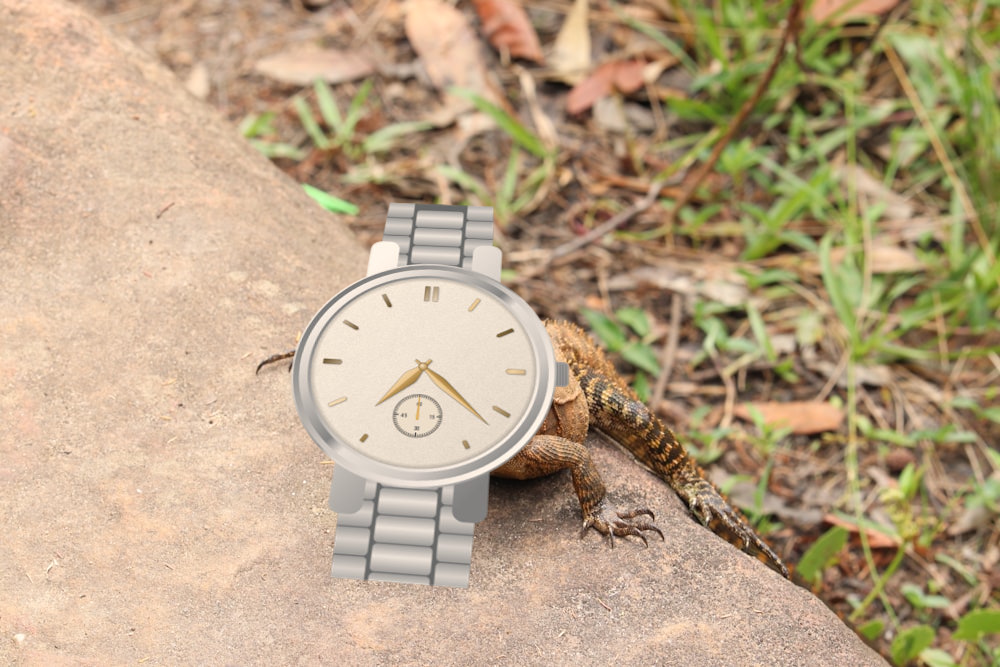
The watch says **7:22**
